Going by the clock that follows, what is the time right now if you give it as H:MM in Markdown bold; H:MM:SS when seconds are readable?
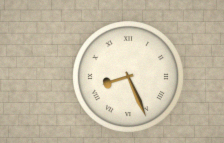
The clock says **8:26**
